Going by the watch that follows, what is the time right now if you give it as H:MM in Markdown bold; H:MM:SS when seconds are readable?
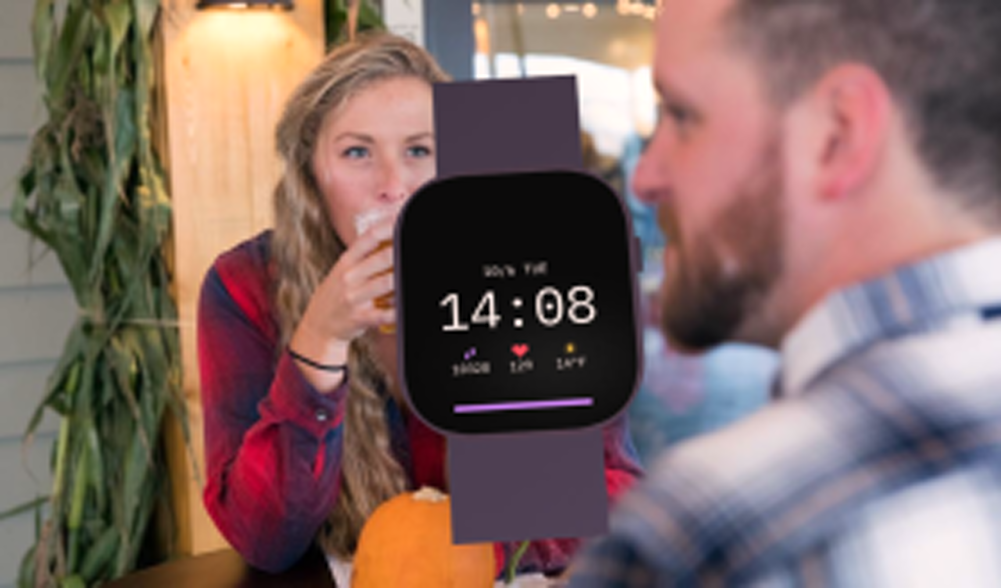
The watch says **14:08**
